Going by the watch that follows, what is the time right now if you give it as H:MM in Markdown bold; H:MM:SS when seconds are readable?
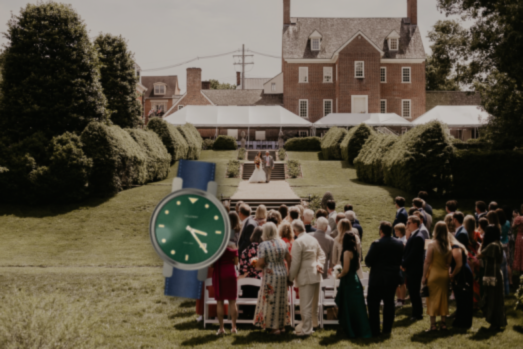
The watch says **3:23**
